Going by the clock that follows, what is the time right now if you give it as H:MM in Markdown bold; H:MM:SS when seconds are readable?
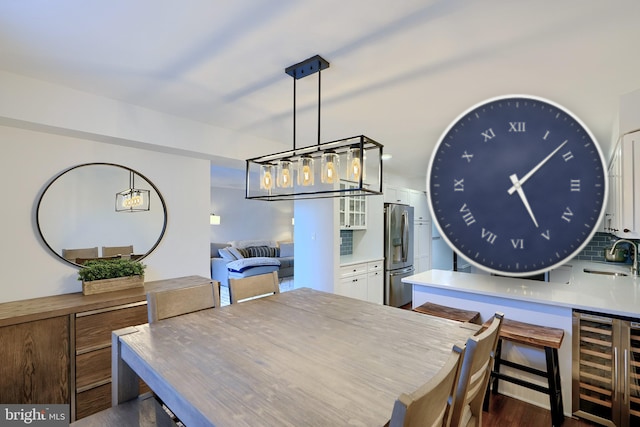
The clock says **5:08**
